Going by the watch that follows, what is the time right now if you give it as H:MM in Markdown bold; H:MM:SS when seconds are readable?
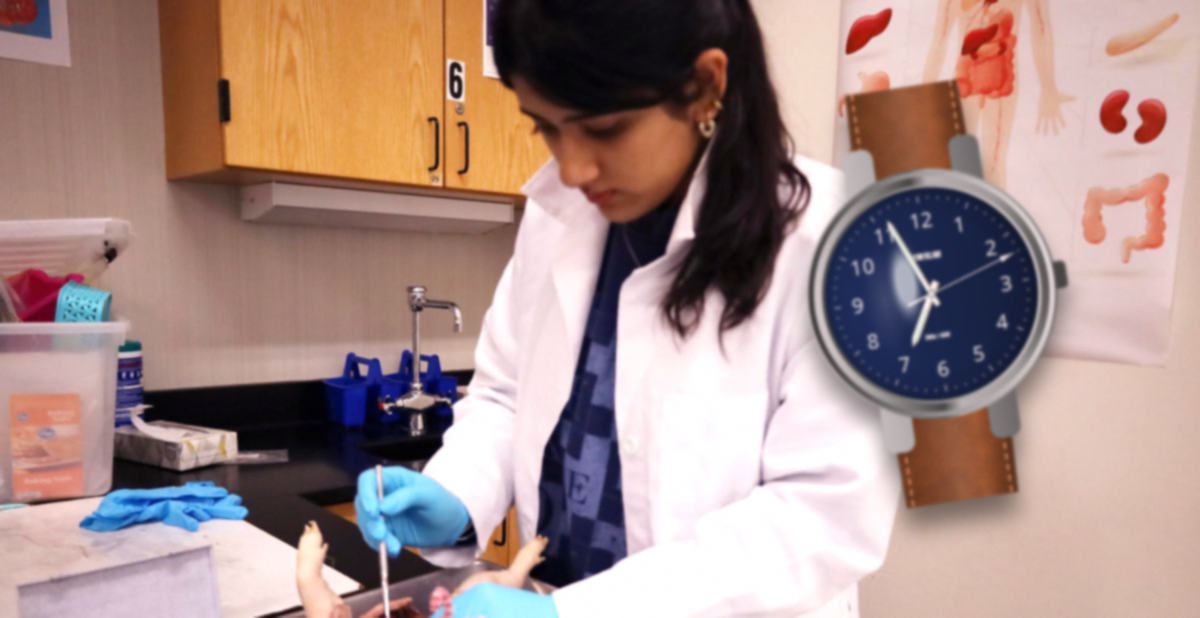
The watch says **6:56:12**
